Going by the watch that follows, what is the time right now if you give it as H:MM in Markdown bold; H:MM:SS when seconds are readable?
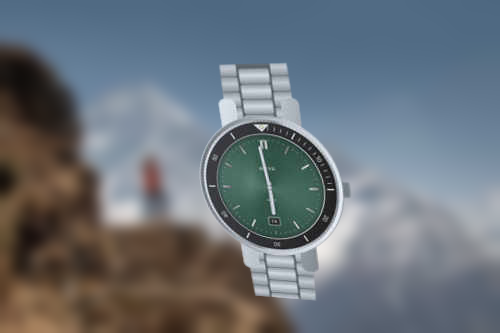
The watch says **5:59**
